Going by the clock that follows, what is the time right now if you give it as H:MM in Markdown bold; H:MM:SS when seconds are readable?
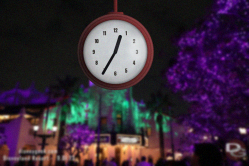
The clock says **12:35**
